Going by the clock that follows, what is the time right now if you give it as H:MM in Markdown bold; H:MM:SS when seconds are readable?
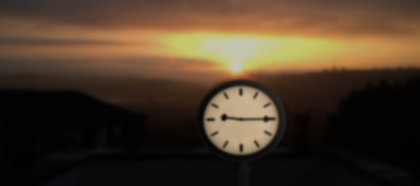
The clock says **9:15**
